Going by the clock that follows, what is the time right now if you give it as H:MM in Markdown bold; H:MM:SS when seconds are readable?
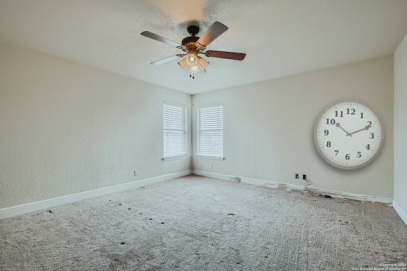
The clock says **10:11**
